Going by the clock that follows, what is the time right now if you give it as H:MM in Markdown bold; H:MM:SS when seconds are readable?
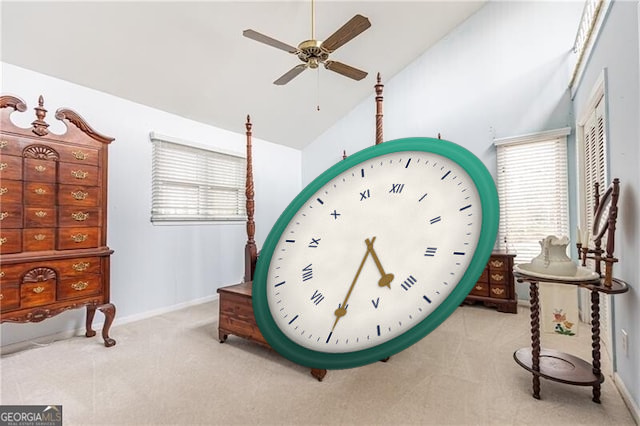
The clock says **4:30**
